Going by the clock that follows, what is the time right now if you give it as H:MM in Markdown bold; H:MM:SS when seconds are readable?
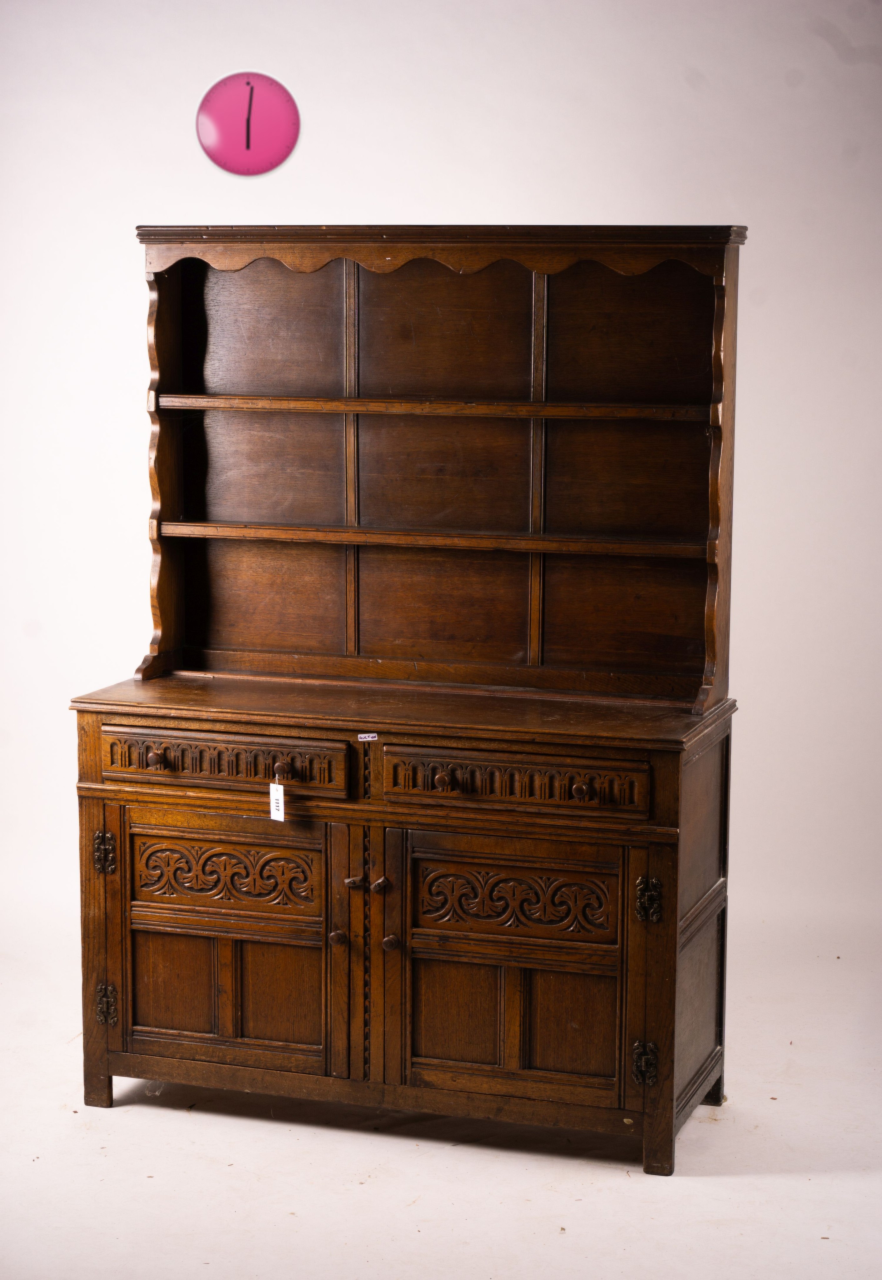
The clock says **6:01**
